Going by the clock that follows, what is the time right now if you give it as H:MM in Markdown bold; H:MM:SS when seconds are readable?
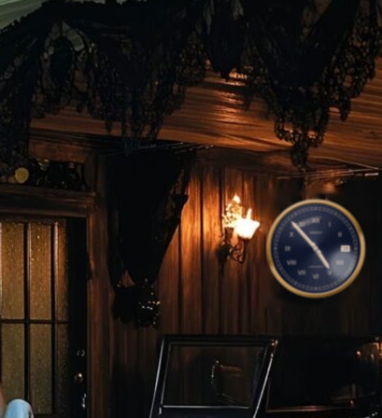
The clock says **4:53**
